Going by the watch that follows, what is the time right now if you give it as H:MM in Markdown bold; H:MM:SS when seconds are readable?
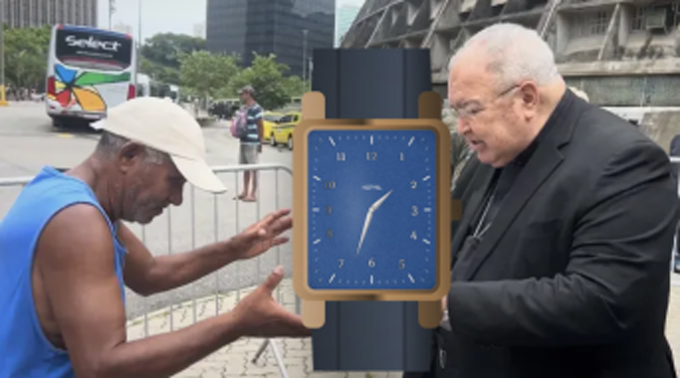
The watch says **1:33**
